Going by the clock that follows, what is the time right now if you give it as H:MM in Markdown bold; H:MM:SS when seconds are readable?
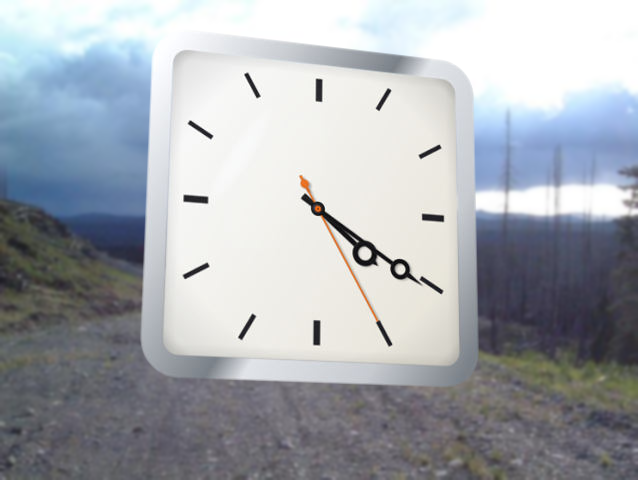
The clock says **4:20:25**
